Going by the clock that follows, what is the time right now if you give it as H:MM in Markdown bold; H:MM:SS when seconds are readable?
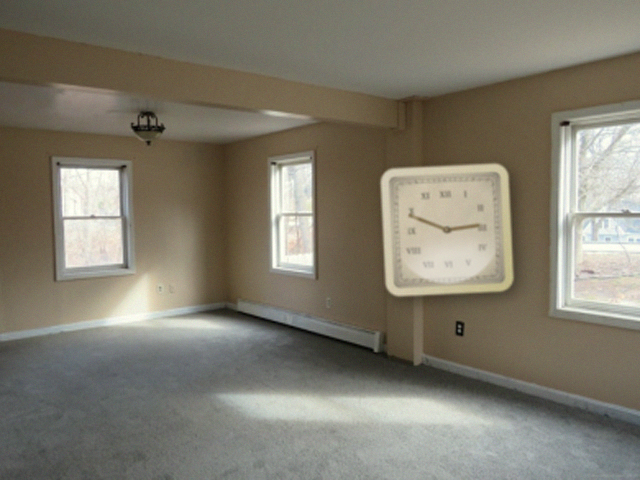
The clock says **2:49**
